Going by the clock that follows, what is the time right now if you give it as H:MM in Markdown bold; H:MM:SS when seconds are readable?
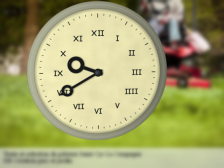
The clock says **9:40**
